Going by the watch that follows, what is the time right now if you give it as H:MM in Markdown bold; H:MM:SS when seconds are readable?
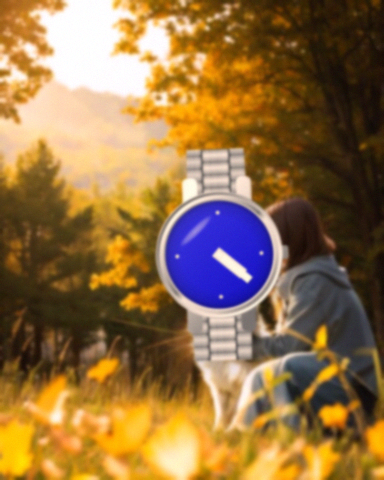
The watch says **4:22**
